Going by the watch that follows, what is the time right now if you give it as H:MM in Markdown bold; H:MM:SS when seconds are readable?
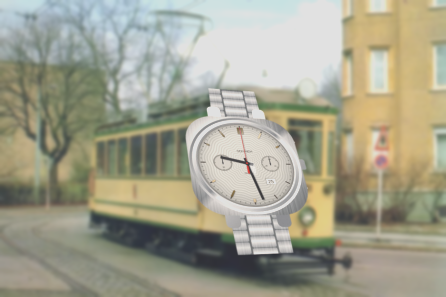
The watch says **9:28**
